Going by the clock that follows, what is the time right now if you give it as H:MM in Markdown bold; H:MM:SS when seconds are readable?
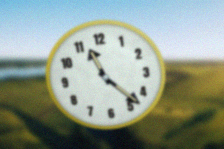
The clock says **11:23**
